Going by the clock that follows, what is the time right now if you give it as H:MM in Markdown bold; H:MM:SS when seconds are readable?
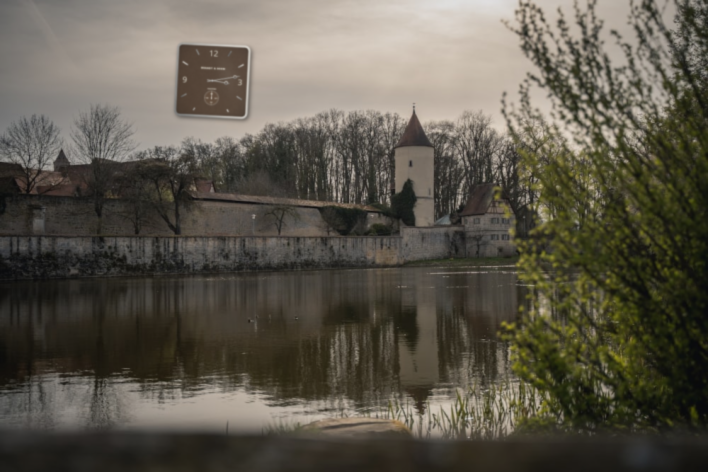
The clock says **3:13**
